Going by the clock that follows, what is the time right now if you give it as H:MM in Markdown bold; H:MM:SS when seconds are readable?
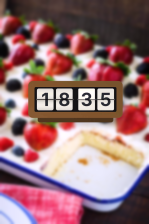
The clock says **18:35**
